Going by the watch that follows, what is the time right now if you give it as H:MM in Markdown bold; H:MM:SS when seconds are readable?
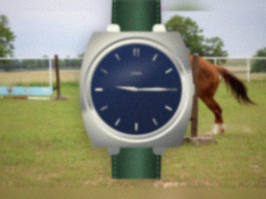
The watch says **9:15**
